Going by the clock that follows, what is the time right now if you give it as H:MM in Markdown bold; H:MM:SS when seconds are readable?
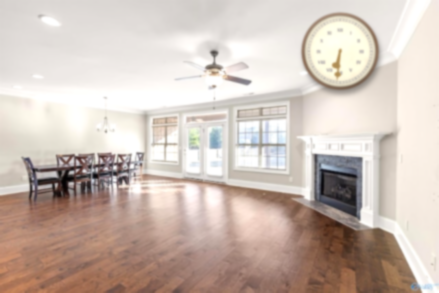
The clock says **6:31**
